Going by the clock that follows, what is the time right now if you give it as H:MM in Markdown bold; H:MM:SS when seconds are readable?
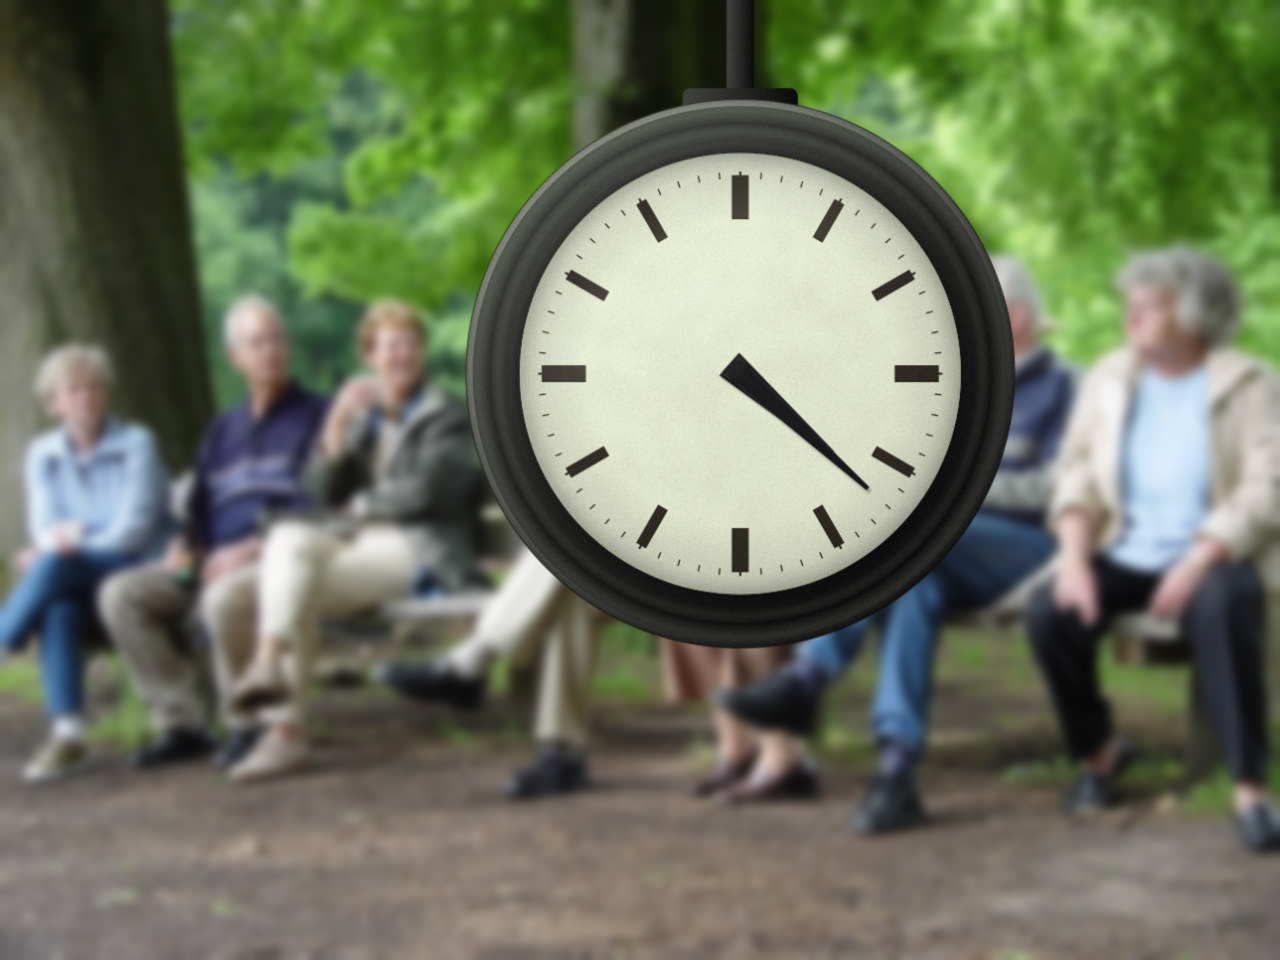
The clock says **4:22**
